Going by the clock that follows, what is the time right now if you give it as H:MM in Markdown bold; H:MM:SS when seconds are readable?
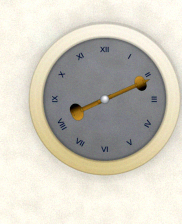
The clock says **8:11**
